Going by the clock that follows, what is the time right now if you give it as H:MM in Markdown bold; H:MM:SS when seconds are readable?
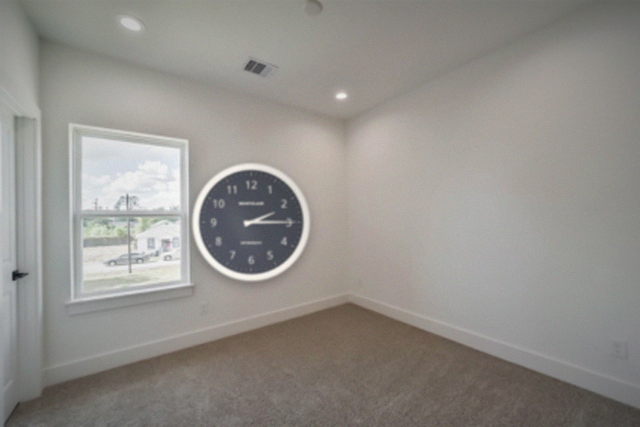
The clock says **2:15**
